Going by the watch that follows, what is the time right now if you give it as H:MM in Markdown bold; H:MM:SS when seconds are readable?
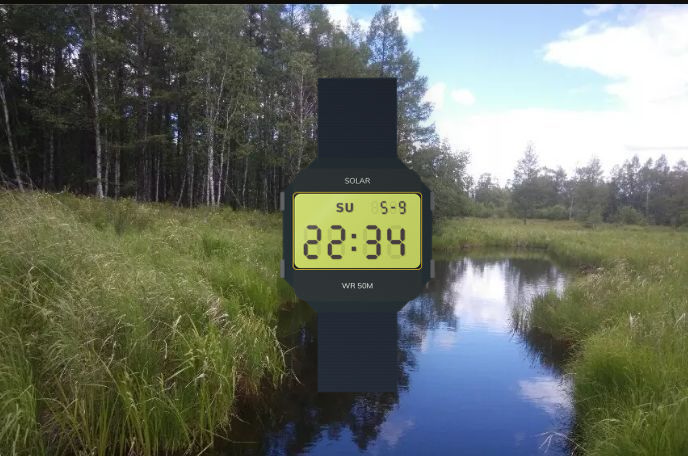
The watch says **22:34**
